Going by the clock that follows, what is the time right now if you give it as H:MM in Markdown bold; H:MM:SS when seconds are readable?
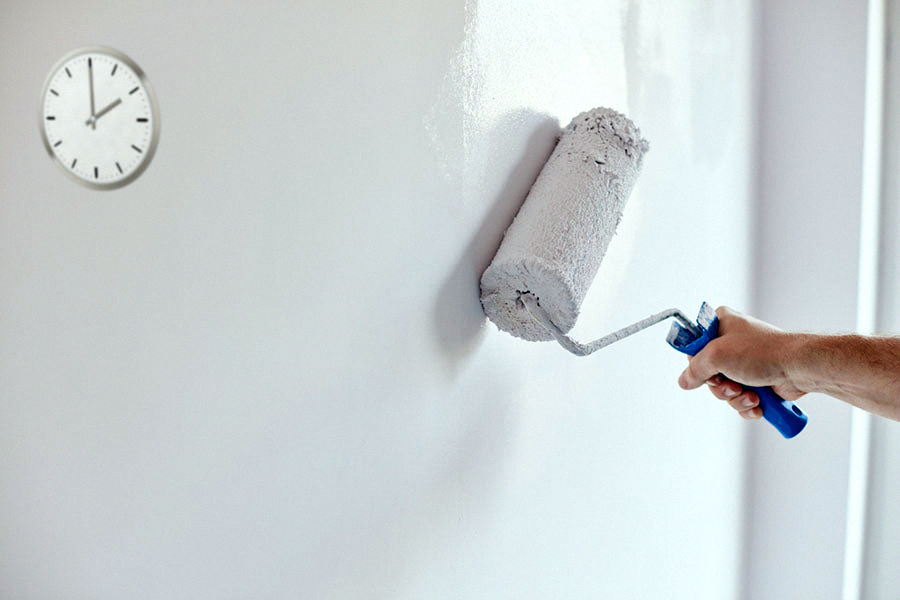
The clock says **2:00**
